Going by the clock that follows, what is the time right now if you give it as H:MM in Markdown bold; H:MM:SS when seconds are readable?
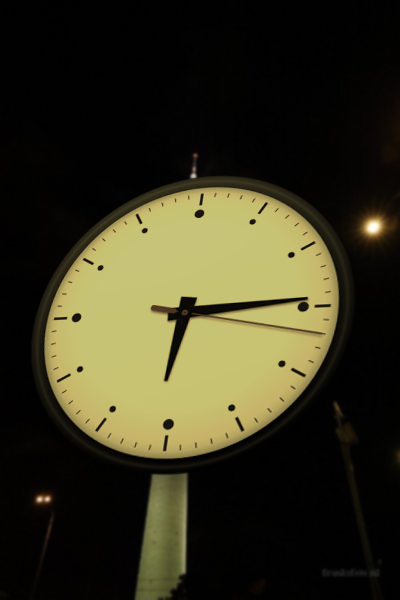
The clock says **6:14:17**
